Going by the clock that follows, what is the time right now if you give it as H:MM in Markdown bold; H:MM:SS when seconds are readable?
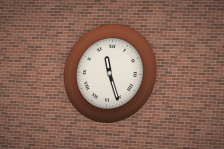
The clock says **11:26**
